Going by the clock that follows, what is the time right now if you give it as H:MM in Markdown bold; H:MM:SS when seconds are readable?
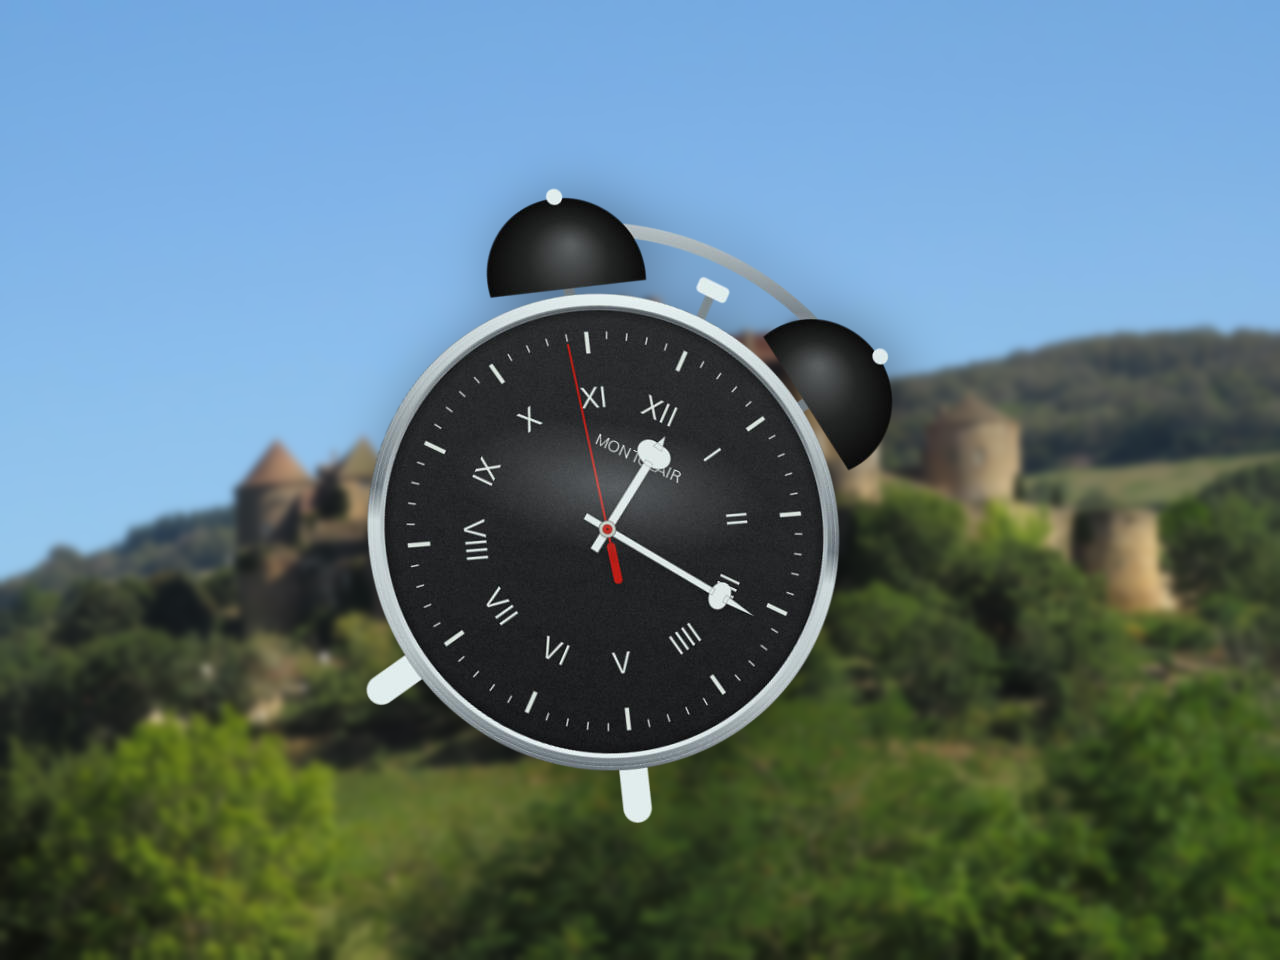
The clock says **12:15:54**
